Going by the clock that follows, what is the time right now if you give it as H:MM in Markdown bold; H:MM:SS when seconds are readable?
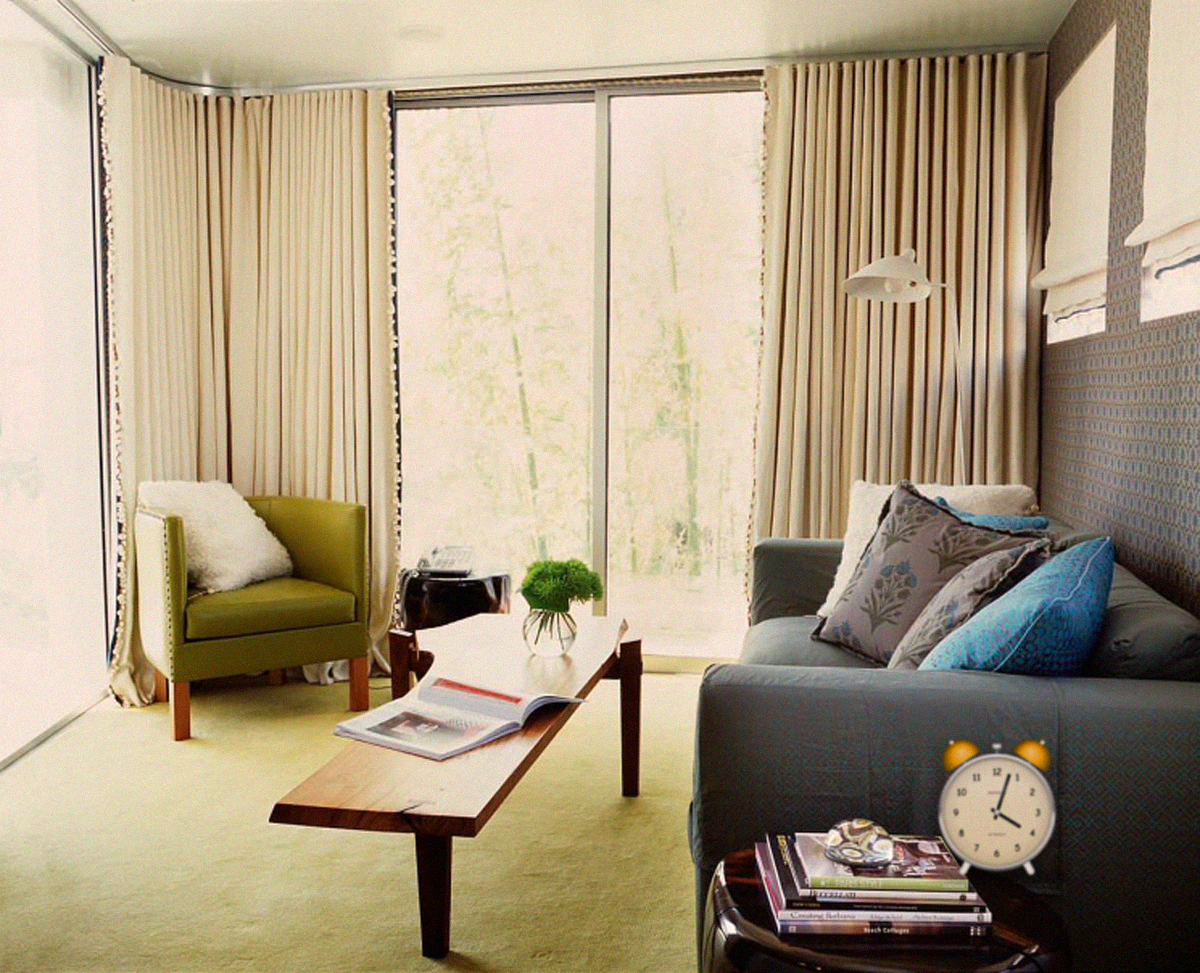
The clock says **4:03**
